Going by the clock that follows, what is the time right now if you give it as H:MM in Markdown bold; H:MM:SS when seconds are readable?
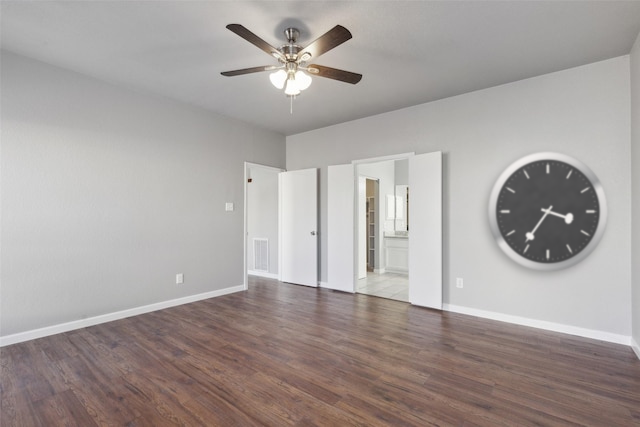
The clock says **3:36**
